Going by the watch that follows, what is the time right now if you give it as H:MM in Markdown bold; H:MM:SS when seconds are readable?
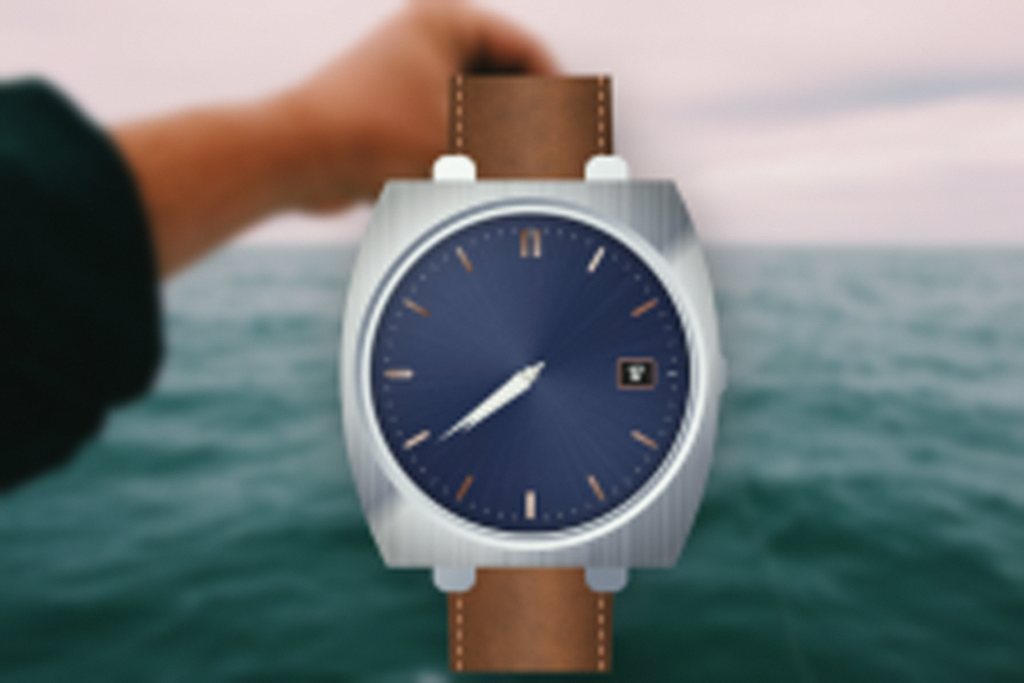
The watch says **7:39**
